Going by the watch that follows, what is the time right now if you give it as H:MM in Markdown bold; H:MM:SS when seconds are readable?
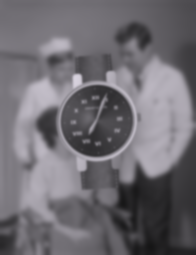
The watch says **7:04**
